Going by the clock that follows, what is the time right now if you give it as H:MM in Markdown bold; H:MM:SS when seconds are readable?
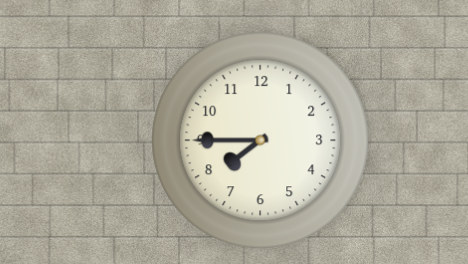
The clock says **7:45**
